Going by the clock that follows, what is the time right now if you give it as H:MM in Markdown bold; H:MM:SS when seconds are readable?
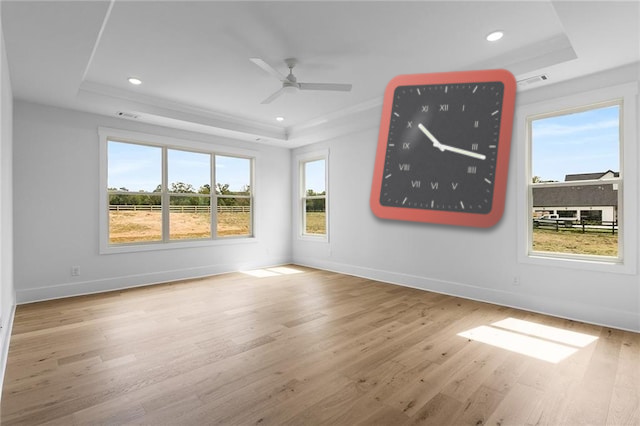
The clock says **10:17**
